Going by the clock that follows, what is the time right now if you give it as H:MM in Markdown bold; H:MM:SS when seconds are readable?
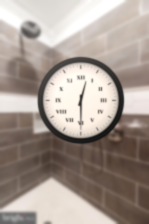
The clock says **12:30**
